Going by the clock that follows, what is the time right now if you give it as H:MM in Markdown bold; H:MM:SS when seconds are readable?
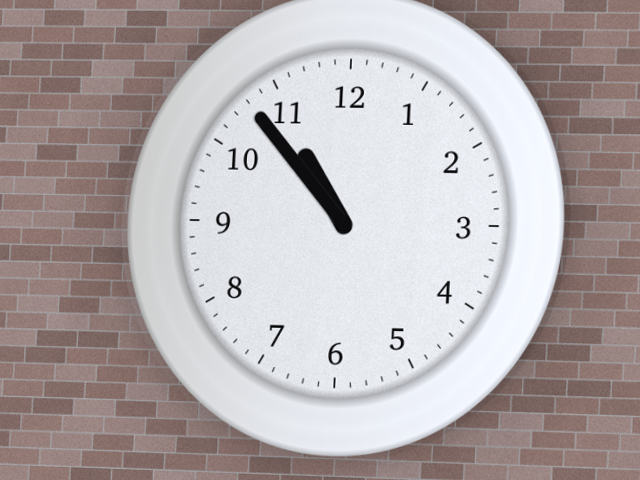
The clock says **10:53**
